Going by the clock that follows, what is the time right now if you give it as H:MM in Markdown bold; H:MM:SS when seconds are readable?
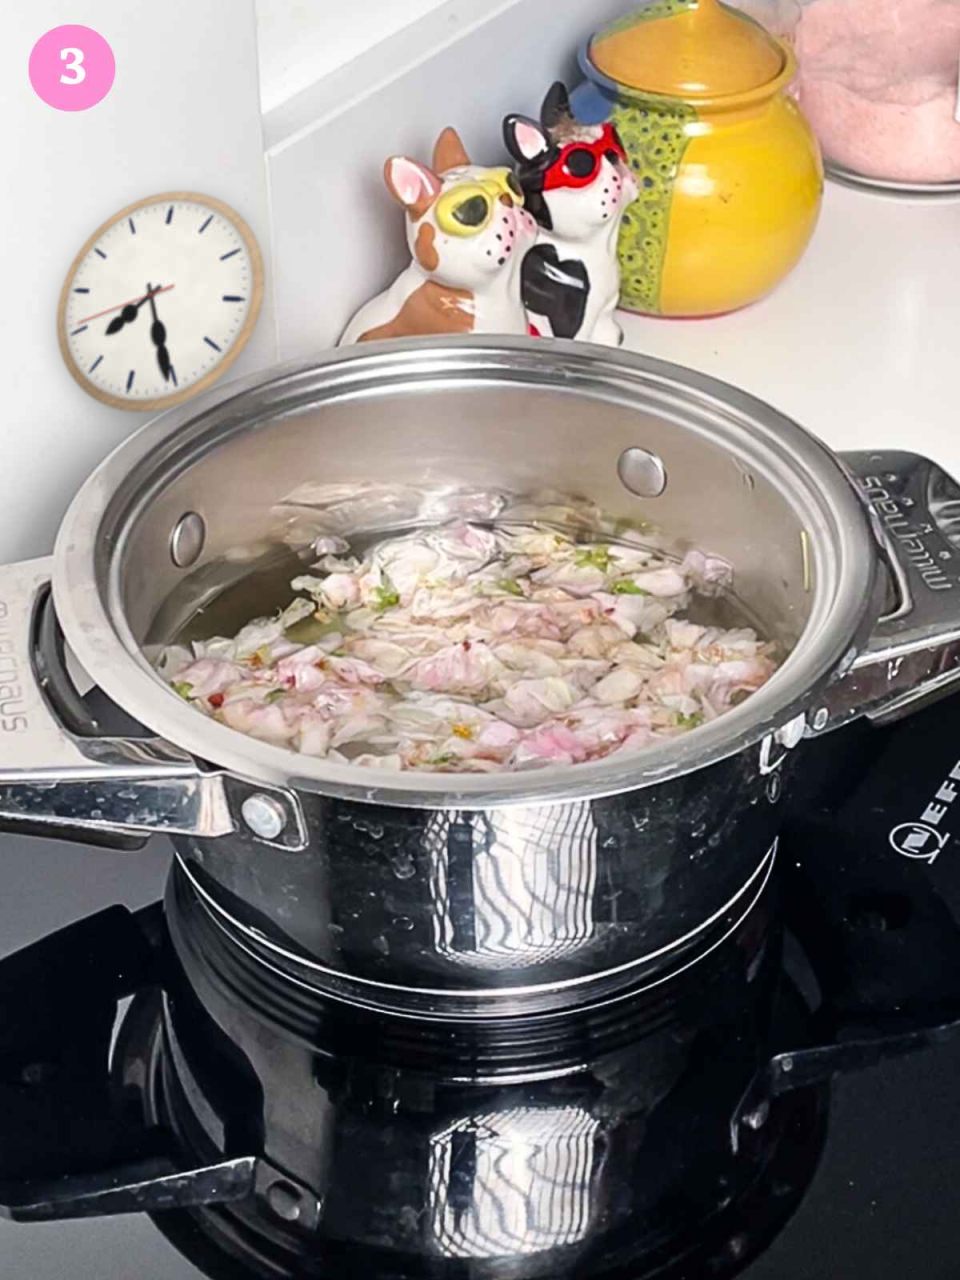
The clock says **7:25:41**
